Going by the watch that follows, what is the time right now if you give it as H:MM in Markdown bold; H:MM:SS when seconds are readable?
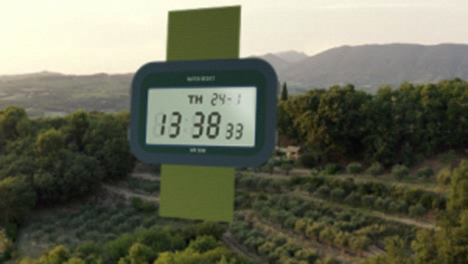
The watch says **13:38:33**
